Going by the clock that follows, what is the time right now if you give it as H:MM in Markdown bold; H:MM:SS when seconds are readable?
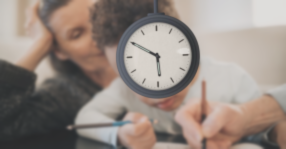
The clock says **5:50**
